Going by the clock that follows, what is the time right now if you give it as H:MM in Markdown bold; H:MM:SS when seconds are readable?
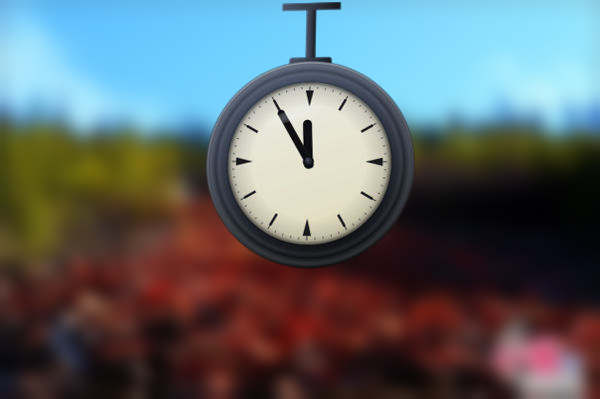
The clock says **11:55**
